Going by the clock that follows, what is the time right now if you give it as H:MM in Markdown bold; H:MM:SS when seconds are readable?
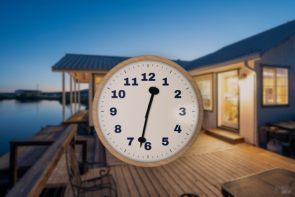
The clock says **12:32**
